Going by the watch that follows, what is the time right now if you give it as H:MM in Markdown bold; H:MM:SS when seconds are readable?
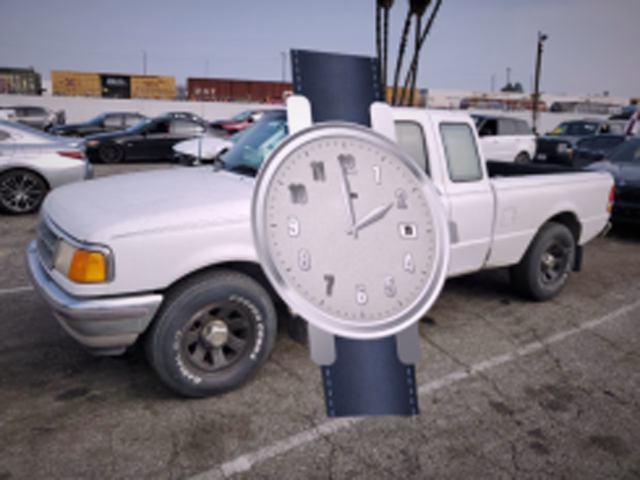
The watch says **1:59**
